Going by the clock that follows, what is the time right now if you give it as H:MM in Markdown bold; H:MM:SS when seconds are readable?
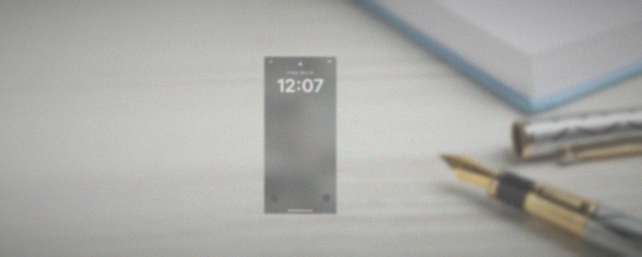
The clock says **12:07**
